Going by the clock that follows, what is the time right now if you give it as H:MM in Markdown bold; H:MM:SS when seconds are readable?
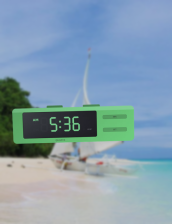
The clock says **5:36**
